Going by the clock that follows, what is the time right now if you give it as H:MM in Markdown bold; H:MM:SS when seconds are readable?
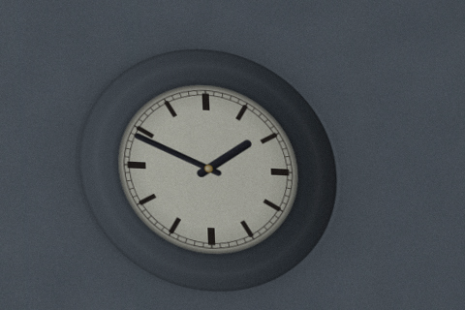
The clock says **1:49**
